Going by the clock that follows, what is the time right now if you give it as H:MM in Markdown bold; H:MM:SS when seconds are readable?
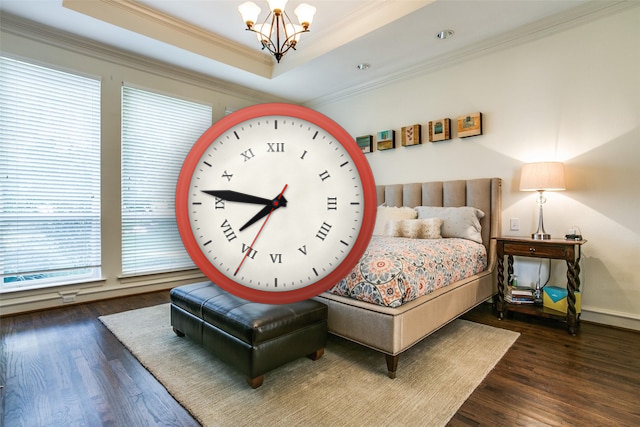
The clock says **7:46:35**
